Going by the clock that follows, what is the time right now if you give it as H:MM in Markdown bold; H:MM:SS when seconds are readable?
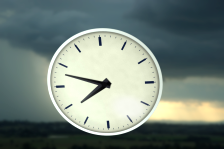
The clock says **7:48**
